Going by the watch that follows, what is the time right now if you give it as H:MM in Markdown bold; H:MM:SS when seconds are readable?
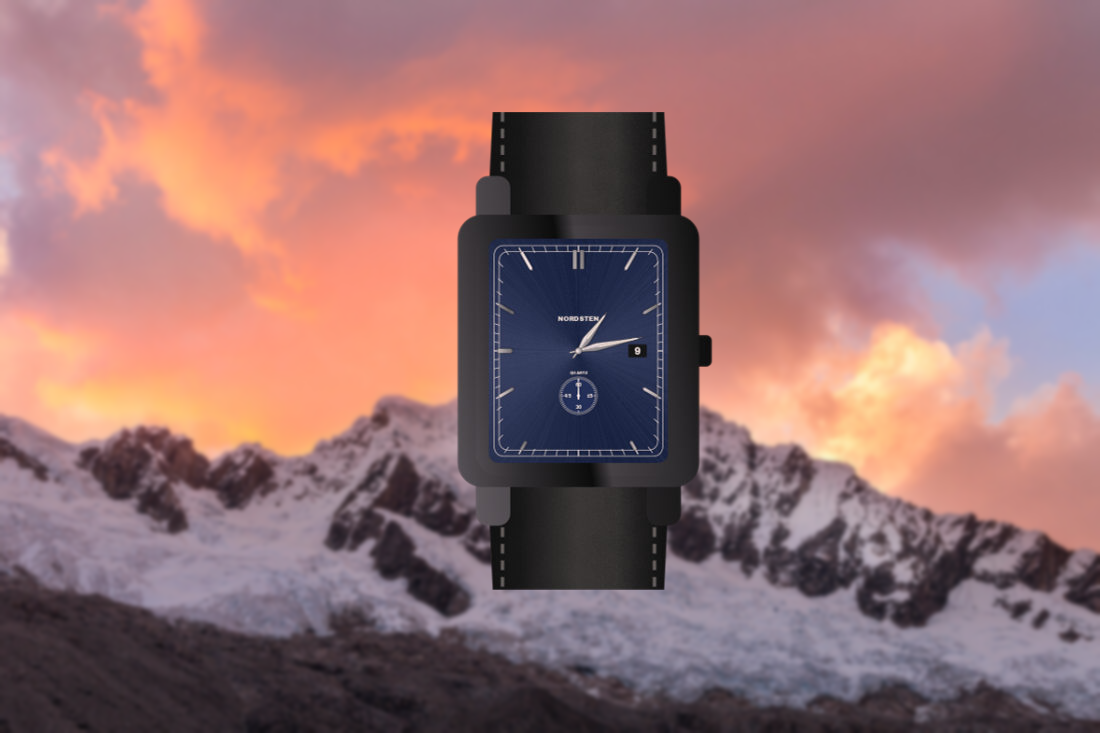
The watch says **1:13**
